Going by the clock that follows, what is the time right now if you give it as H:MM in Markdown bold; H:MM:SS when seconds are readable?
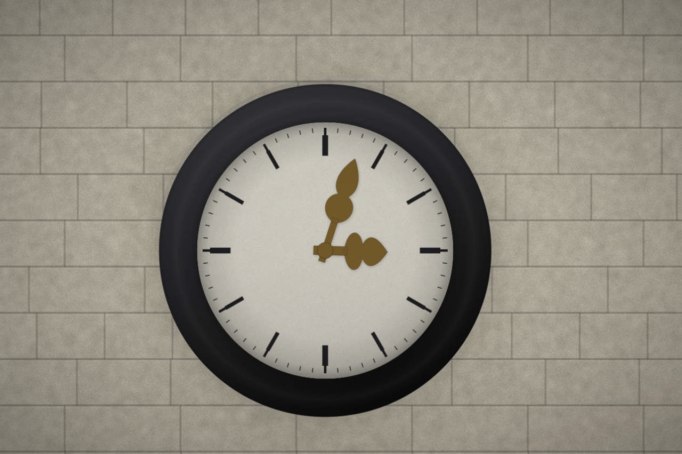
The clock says **3:03**
